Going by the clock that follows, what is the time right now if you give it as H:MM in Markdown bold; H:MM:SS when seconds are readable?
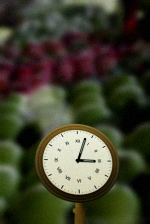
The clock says **3:03**
